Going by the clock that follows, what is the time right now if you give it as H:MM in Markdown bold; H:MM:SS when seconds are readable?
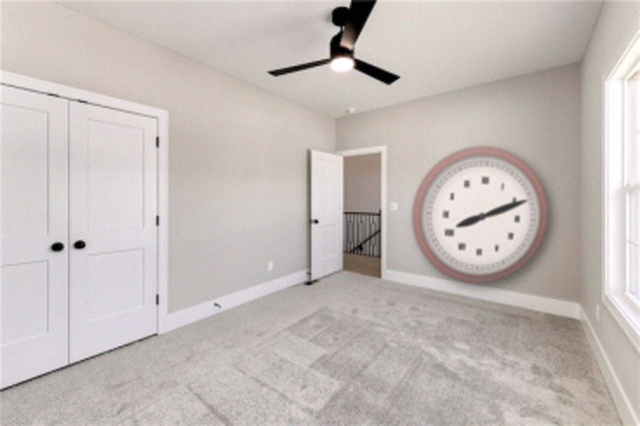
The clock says **8:11**
